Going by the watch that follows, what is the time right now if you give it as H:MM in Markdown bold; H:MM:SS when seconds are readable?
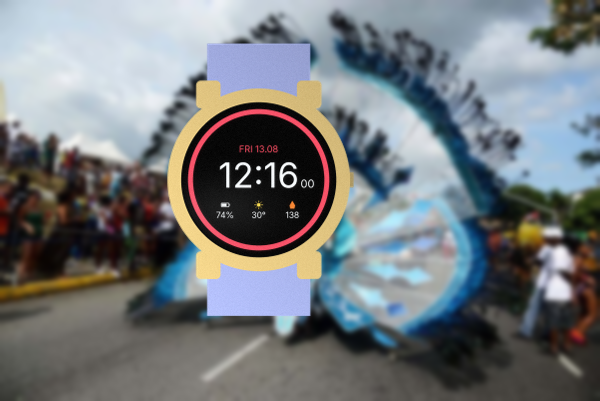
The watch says **12:16:00**
